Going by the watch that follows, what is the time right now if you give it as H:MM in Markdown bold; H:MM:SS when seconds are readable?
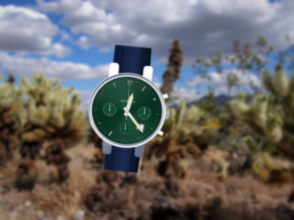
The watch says **12:23**
